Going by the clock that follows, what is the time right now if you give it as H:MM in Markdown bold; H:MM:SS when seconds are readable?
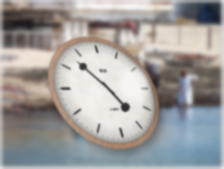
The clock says **4:53**
